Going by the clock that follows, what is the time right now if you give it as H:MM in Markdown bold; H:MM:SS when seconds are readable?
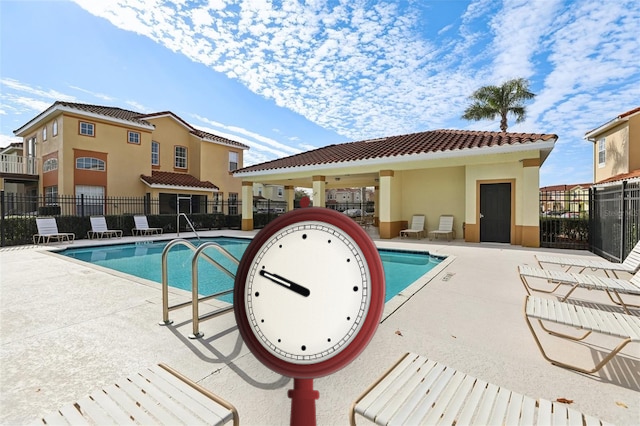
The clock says **9:49**
